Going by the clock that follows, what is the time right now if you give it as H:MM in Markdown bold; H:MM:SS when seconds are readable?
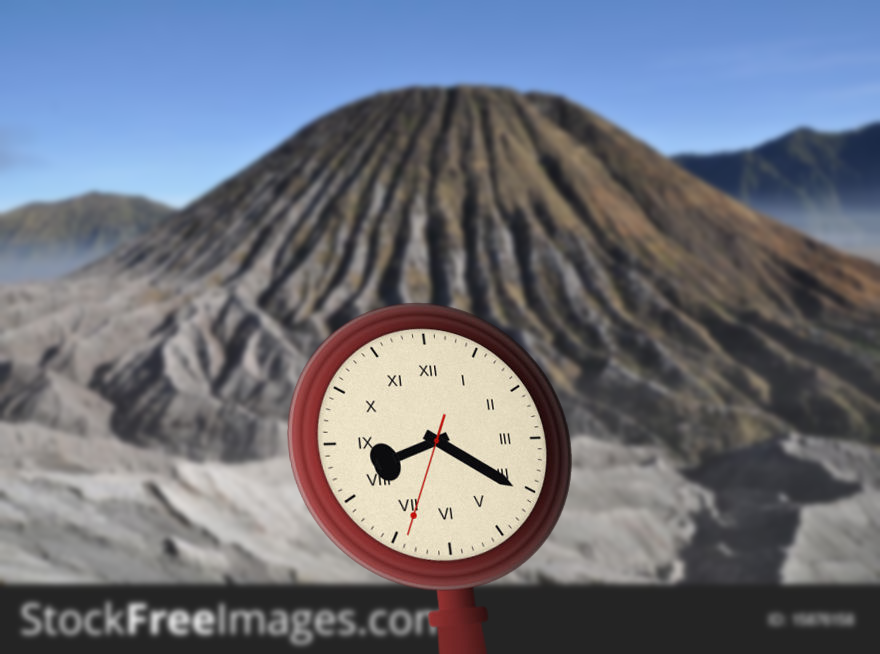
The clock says **8:20:34**
